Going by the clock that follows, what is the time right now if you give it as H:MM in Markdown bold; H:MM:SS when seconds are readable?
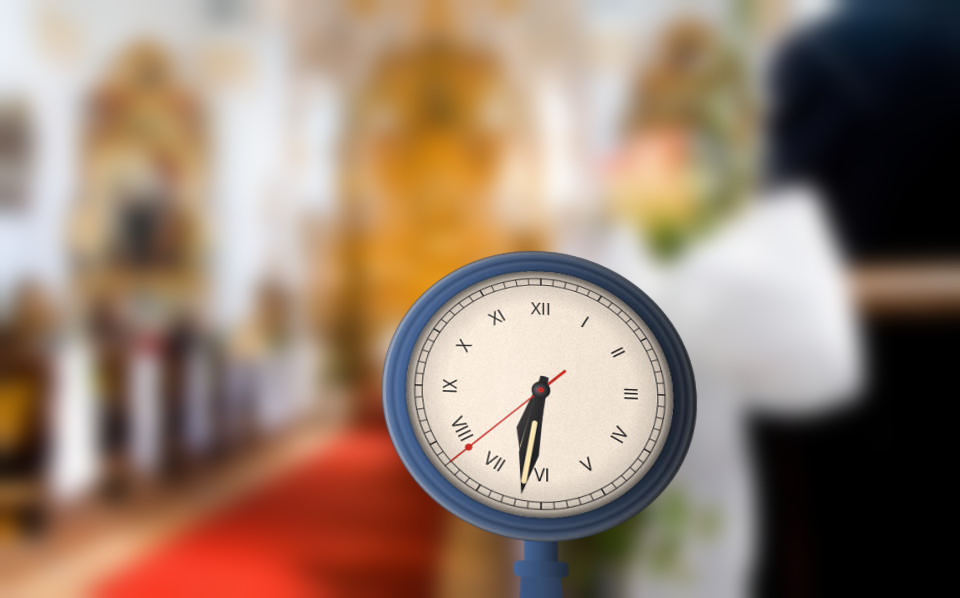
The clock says **6:31:38**
